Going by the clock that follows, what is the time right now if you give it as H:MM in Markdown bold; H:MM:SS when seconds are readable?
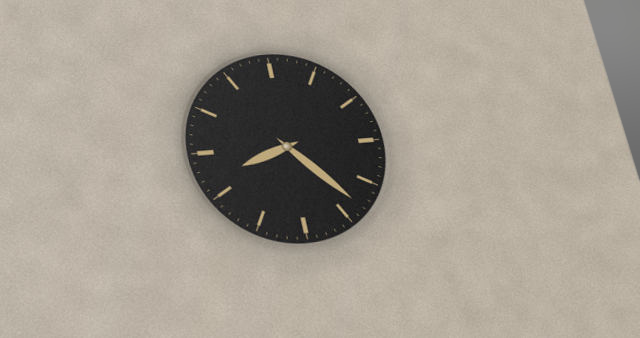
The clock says **8:23**
